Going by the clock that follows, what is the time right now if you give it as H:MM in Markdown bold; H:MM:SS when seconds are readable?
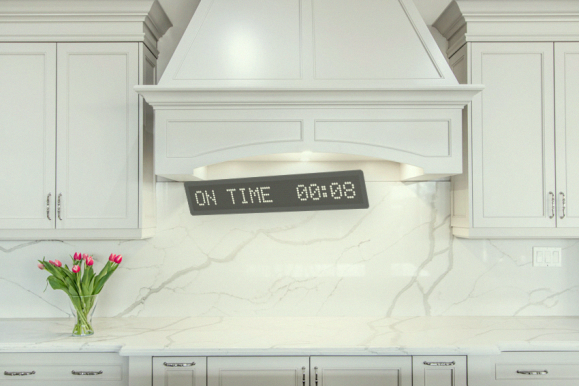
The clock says **0:08**
